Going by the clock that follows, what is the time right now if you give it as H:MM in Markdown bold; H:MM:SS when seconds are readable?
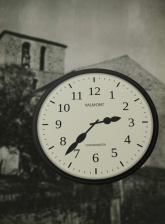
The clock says **2:37**
